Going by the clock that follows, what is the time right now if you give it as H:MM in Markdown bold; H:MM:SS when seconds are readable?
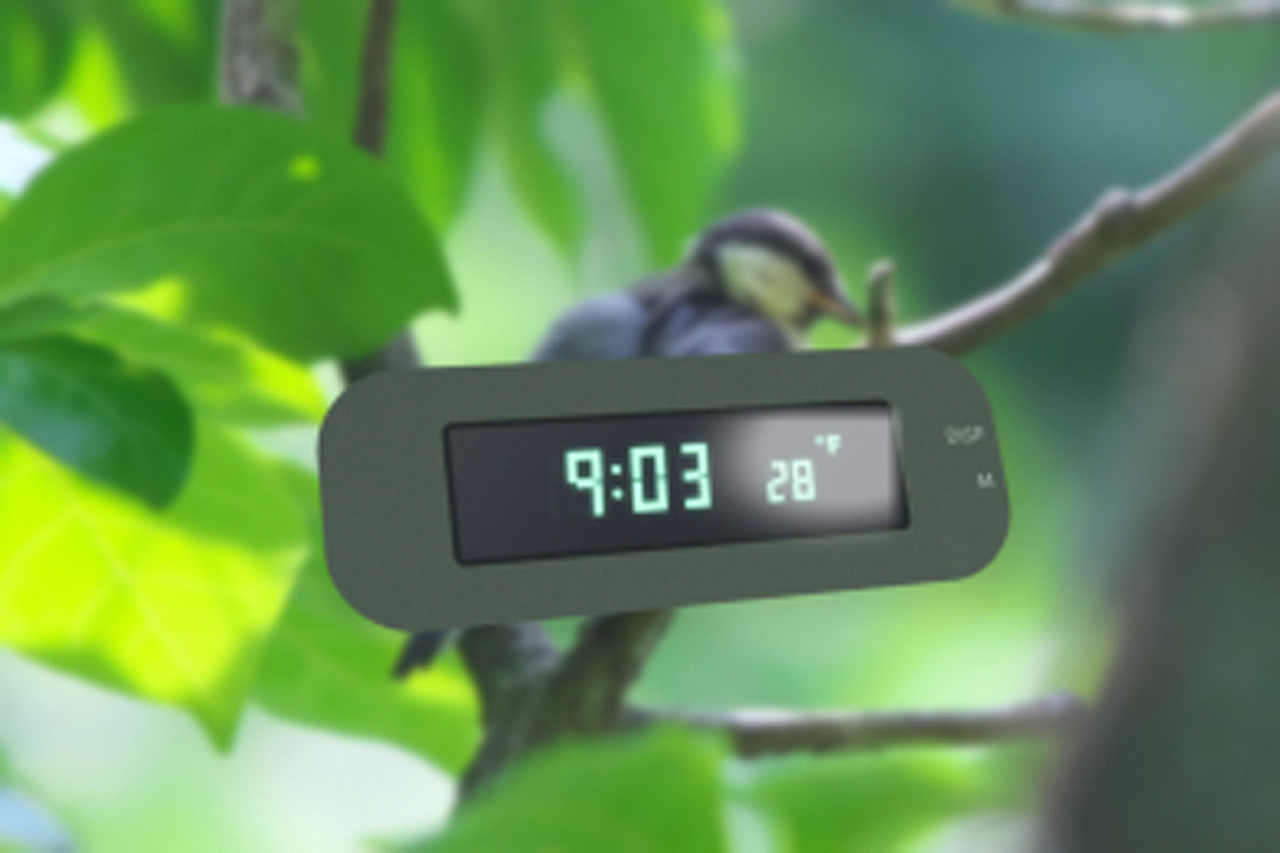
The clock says **9:03**
